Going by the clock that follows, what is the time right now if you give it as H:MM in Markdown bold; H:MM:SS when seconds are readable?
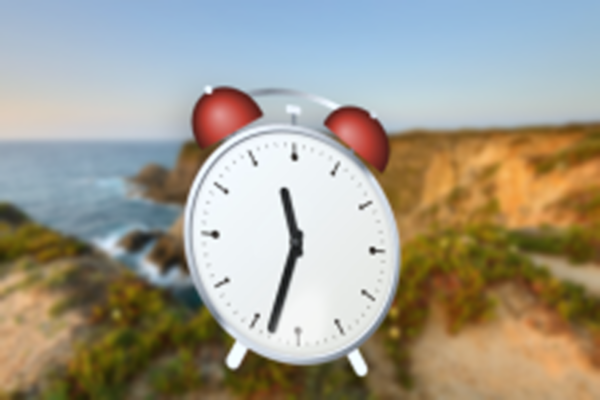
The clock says **11:33**
